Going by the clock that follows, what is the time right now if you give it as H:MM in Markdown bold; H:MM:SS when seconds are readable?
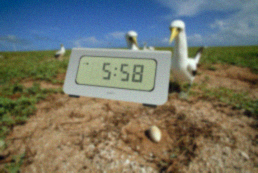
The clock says **5:58**
